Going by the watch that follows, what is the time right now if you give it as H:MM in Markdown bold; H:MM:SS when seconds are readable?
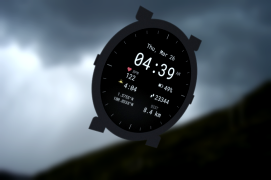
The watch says **4:39**
